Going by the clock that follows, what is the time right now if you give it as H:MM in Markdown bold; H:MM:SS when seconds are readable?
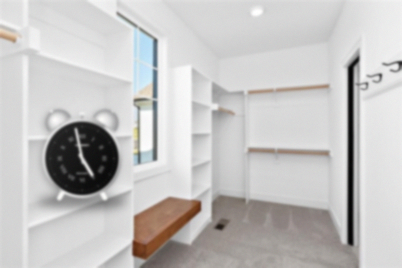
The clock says **4:58**
